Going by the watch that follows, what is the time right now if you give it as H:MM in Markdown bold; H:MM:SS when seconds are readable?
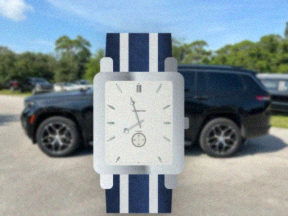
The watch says **7:57**
